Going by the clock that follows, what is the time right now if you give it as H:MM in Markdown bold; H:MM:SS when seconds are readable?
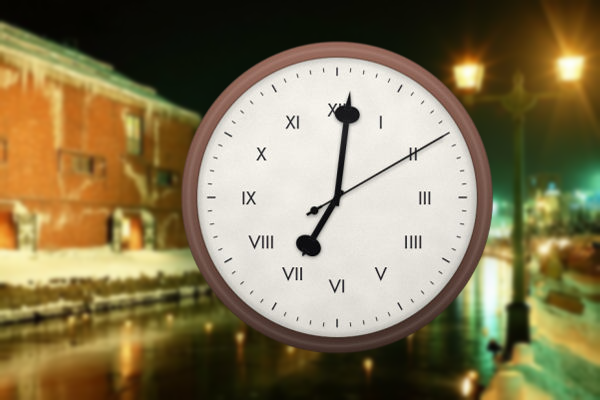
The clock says **7:01:10**
